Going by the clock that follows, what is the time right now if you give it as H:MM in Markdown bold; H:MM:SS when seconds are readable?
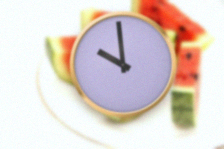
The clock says **9:59**
